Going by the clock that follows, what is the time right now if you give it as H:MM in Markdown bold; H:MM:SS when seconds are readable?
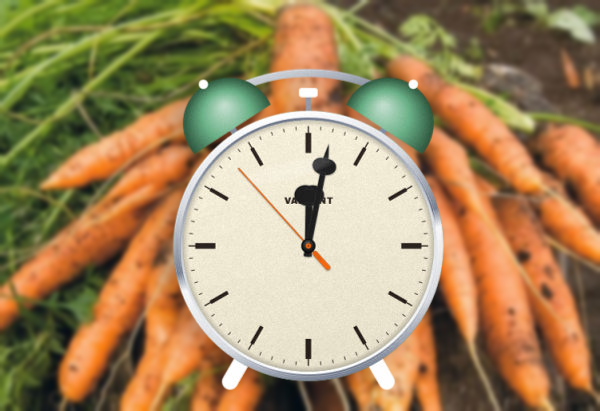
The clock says **12:01:53**
